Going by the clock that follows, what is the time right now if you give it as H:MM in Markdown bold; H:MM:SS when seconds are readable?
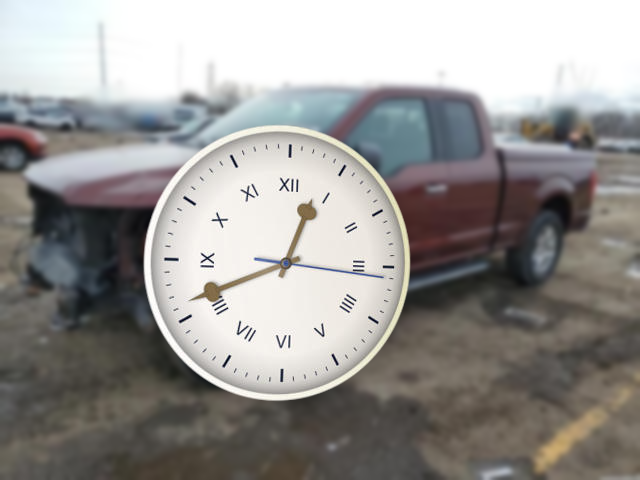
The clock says **12:41:16**
